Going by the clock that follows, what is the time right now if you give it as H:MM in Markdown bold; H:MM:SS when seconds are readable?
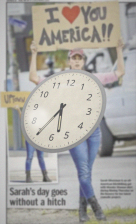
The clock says **5:35**
